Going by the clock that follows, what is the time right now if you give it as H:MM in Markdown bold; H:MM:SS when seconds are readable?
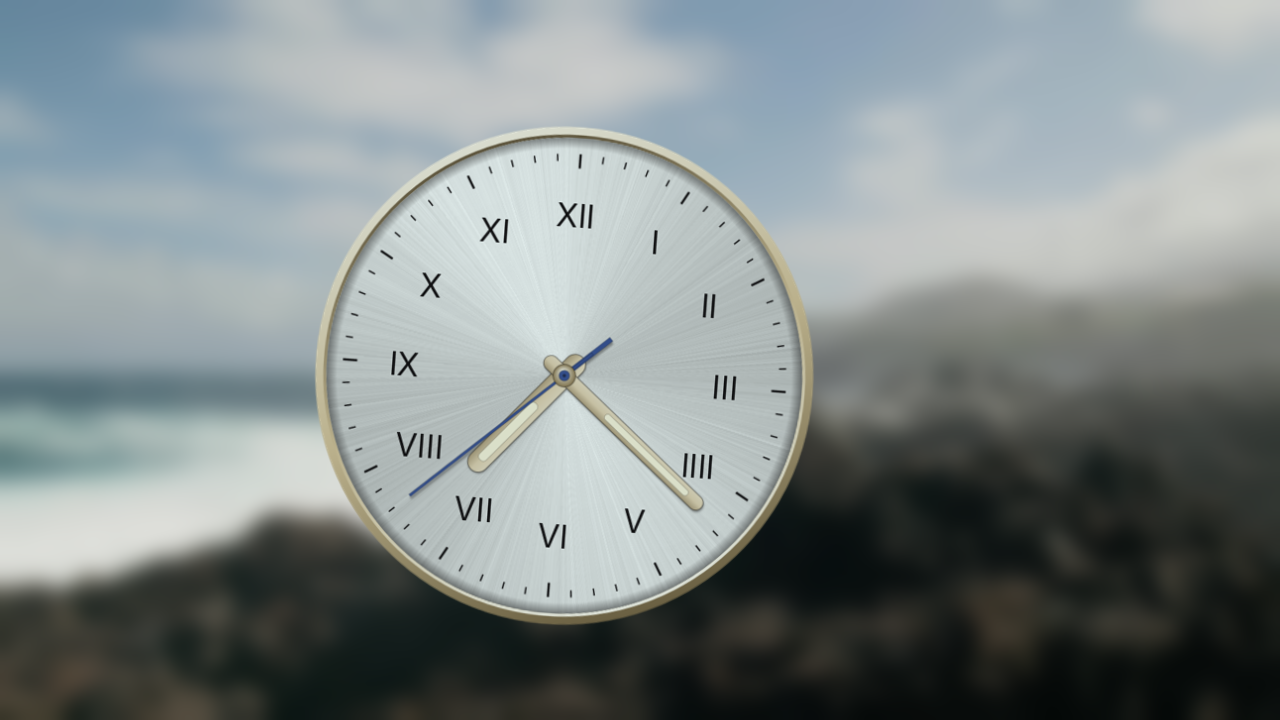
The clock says **7:21:38**
